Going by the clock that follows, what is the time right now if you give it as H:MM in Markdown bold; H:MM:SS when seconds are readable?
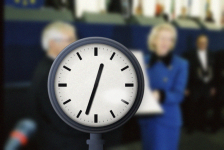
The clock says **12:33**
